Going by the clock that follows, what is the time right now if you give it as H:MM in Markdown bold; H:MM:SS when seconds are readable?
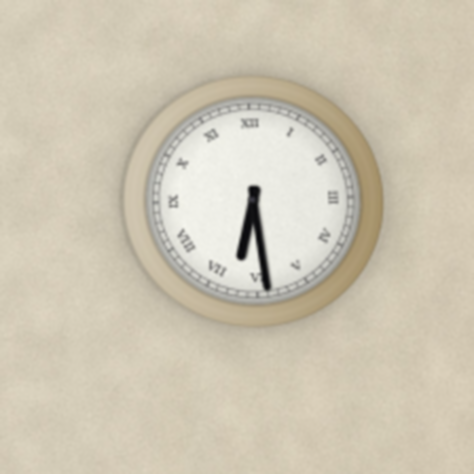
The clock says **6:29**
